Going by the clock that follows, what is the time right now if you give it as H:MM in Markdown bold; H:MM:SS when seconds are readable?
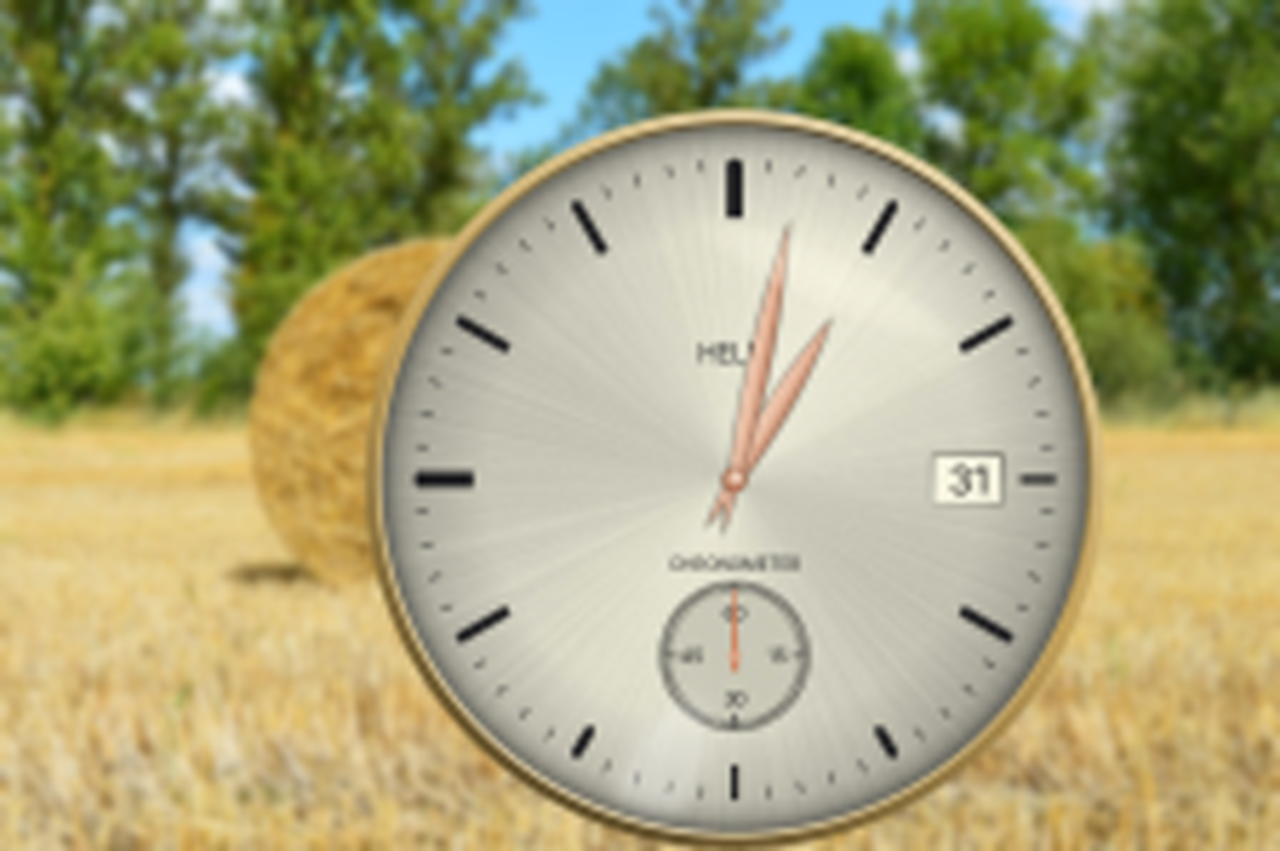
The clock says **1:02**
